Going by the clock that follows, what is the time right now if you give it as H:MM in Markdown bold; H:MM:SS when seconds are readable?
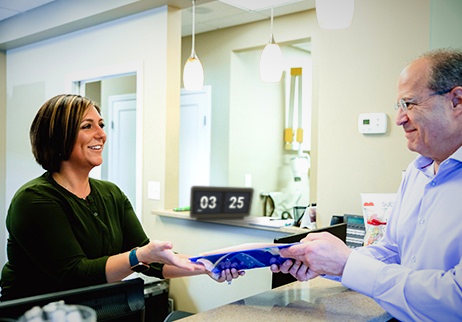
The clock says **3:25**
